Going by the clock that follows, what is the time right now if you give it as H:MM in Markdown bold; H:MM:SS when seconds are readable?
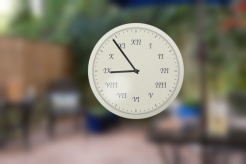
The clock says **8:54**
